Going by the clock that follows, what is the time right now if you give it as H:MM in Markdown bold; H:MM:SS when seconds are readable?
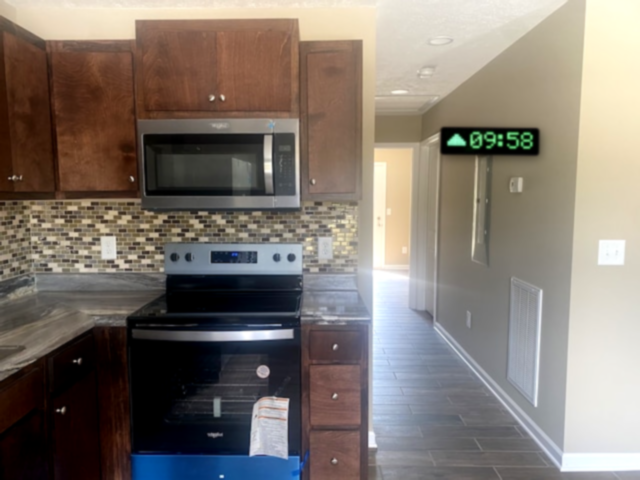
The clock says **9:58**
